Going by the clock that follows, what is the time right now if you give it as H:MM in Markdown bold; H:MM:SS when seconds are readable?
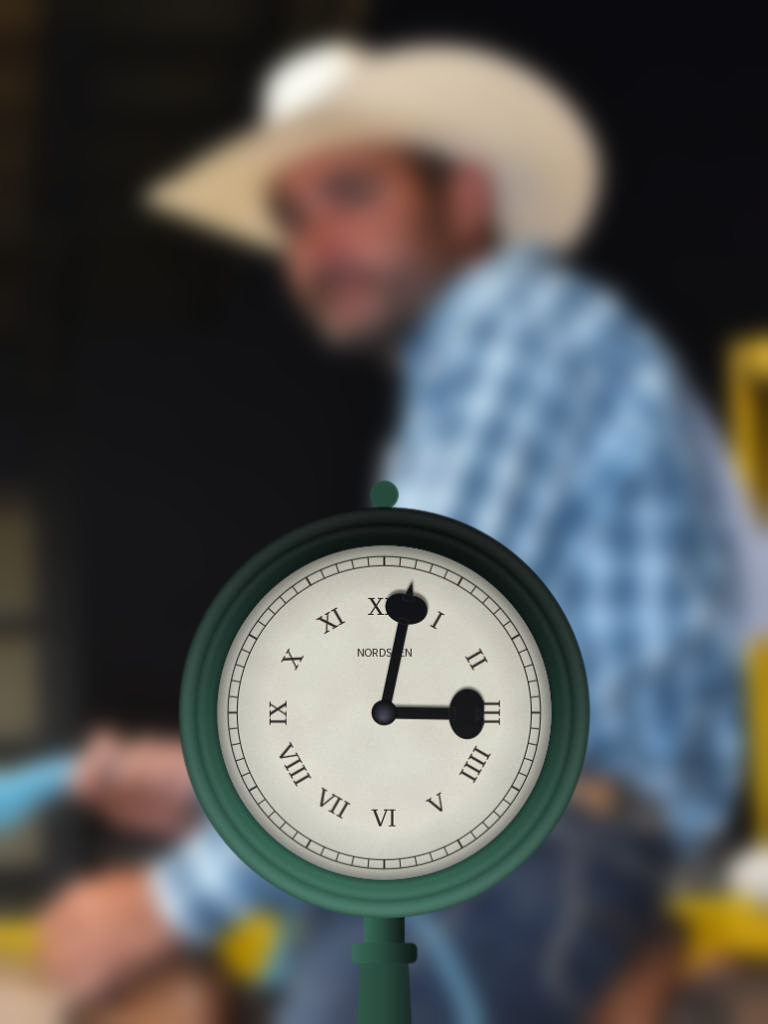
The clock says **3:02**
